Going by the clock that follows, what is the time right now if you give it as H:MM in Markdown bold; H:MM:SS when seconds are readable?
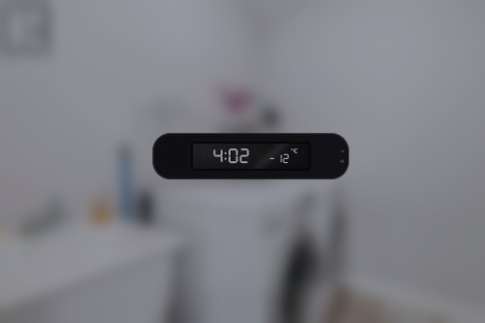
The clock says **4:02**
